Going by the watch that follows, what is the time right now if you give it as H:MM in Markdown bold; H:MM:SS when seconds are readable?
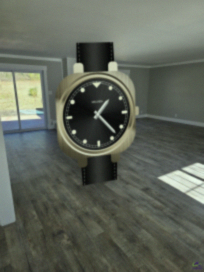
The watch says **1:23**
